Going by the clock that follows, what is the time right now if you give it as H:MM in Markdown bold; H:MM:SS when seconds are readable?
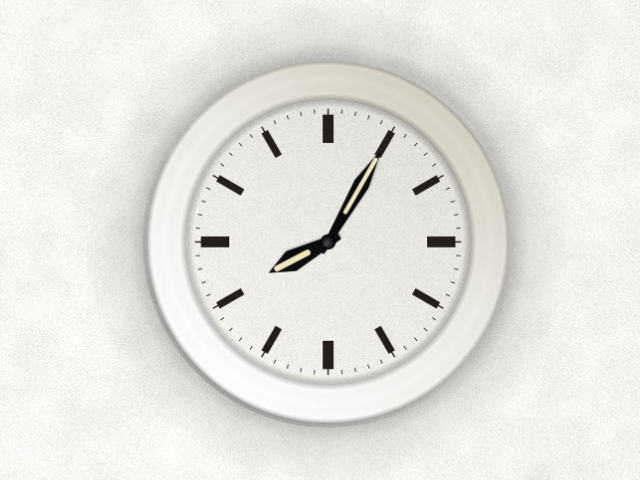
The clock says **8:05**
